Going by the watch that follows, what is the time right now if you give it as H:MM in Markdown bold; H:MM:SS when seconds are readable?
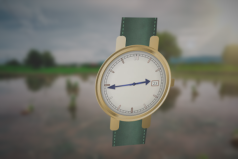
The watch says **2:44**
